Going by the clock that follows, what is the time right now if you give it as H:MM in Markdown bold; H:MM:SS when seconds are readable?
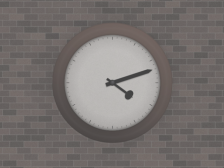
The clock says **4:12**
